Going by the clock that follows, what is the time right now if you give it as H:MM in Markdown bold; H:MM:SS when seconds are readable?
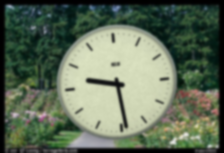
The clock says **9:29**
